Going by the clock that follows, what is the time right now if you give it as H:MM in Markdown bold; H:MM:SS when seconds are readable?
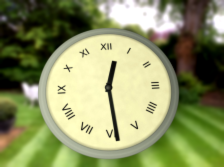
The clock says **12:29**
